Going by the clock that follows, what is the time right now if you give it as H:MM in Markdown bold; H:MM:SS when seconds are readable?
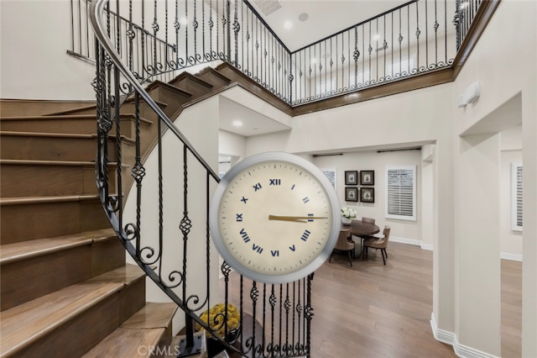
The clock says **3:15**
